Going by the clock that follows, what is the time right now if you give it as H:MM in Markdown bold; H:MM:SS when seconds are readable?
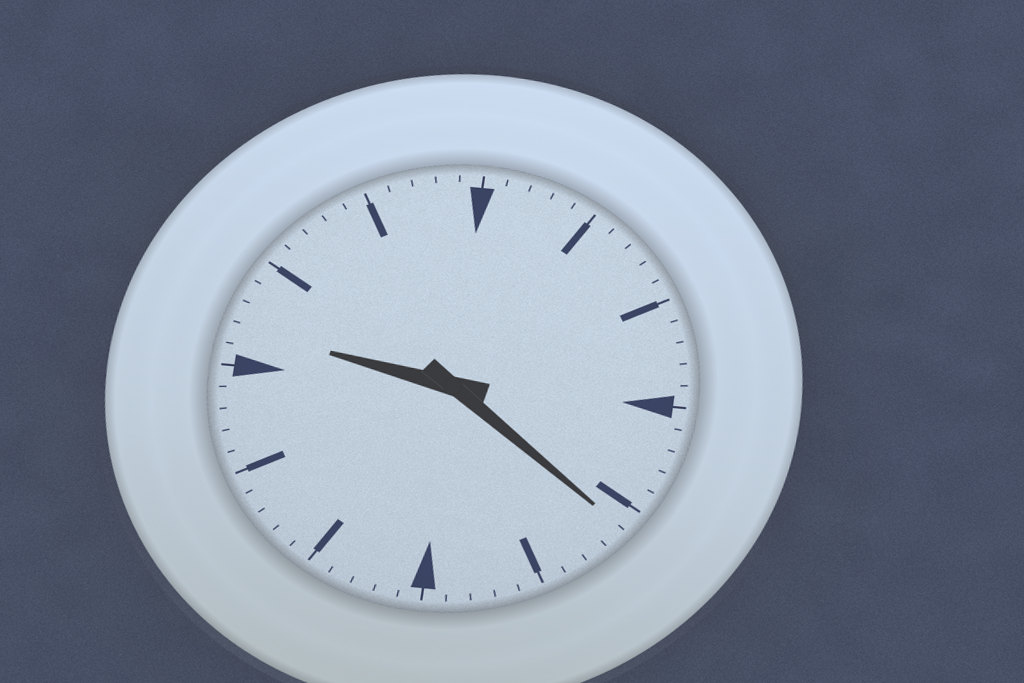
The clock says **9:21**
